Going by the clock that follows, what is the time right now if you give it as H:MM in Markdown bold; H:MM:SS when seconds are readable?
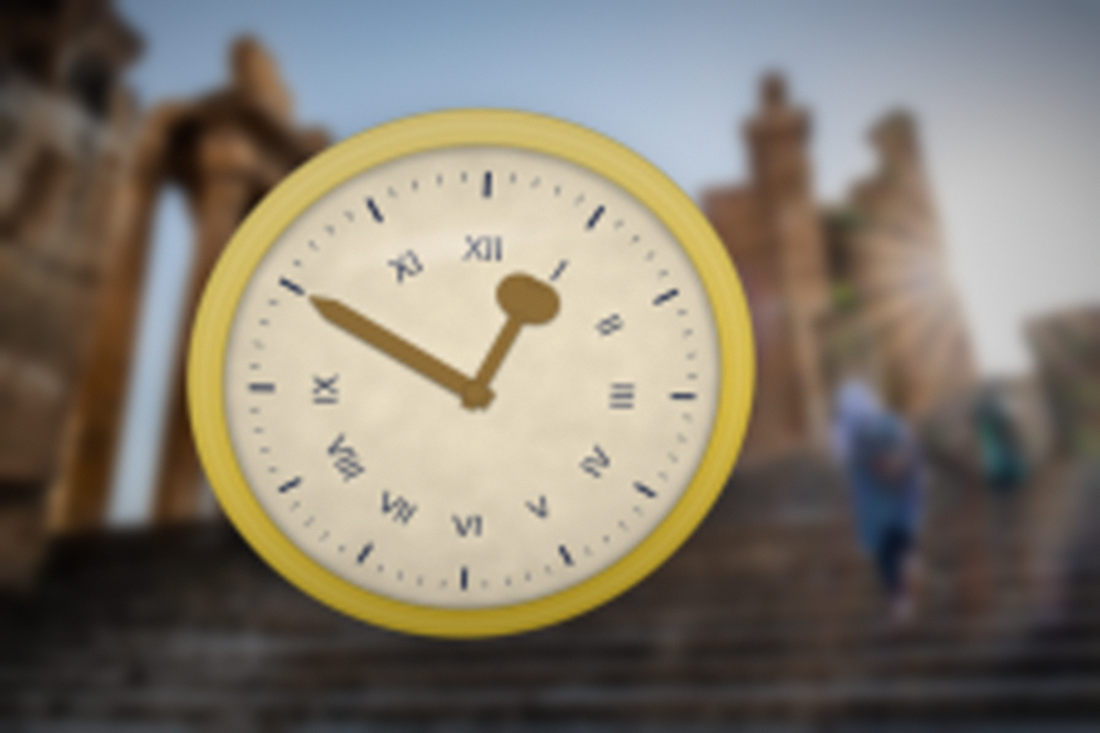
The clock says **12:50**
